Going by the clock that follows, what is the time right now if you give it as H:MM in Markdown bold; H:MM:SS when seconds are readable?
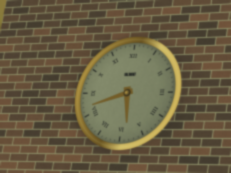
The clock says **5:42**
